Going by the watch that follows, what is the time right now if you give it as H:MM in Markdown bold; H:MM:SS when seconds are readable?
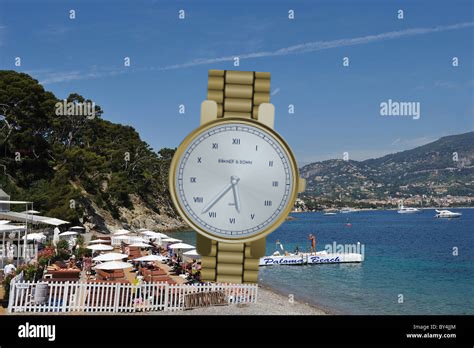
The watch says **5:37**
